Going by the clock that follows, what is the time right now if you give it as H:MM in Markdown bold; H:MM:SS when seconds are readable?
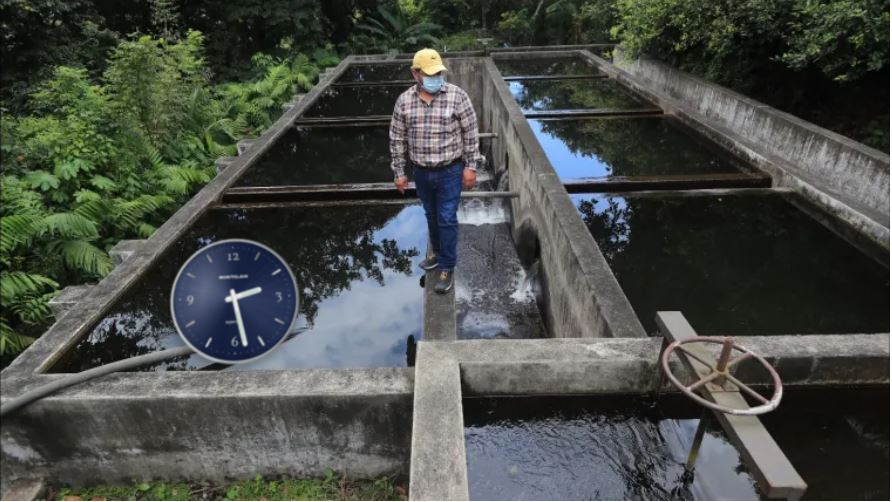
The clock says **2:28**
